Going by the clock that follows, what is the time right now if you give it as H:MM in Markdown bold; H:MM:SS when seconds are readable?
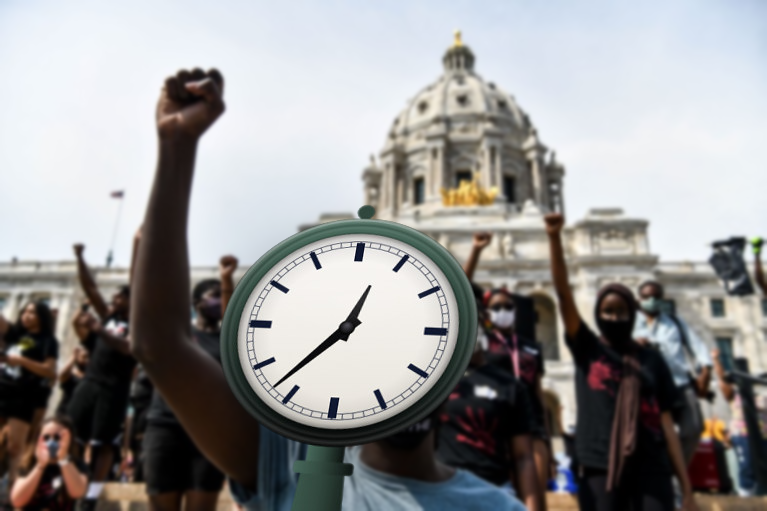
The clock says **12:37**
